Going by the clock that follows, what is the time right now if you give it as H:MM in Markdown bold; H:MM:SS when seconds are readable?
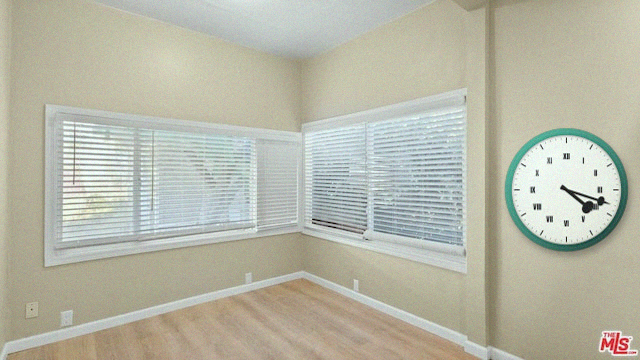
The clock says **4:18**
